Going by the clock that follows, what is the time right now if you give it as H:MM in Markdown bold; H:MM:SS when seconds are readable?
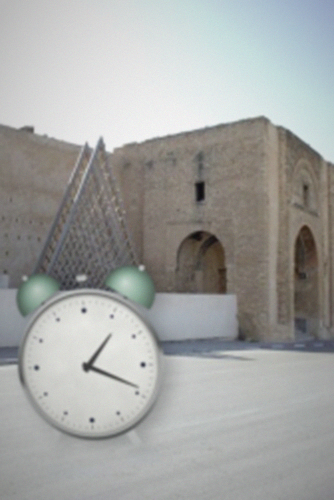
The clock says **1:19**
